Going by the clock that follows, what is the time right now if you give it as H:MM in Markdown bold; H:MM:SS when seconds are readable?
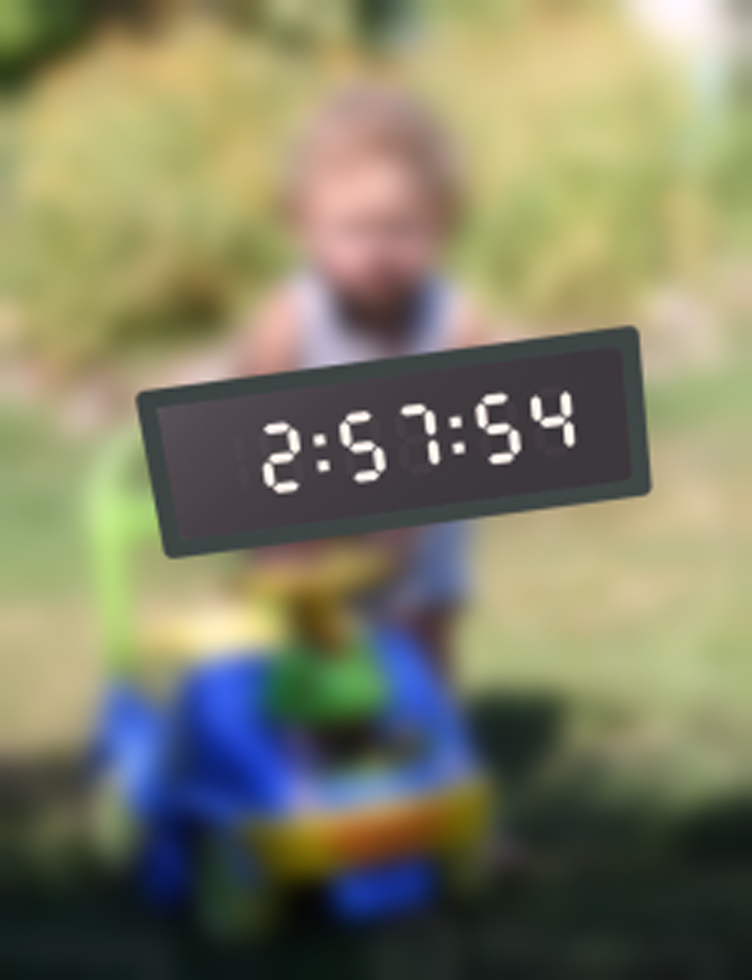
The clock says **2:57:54**
